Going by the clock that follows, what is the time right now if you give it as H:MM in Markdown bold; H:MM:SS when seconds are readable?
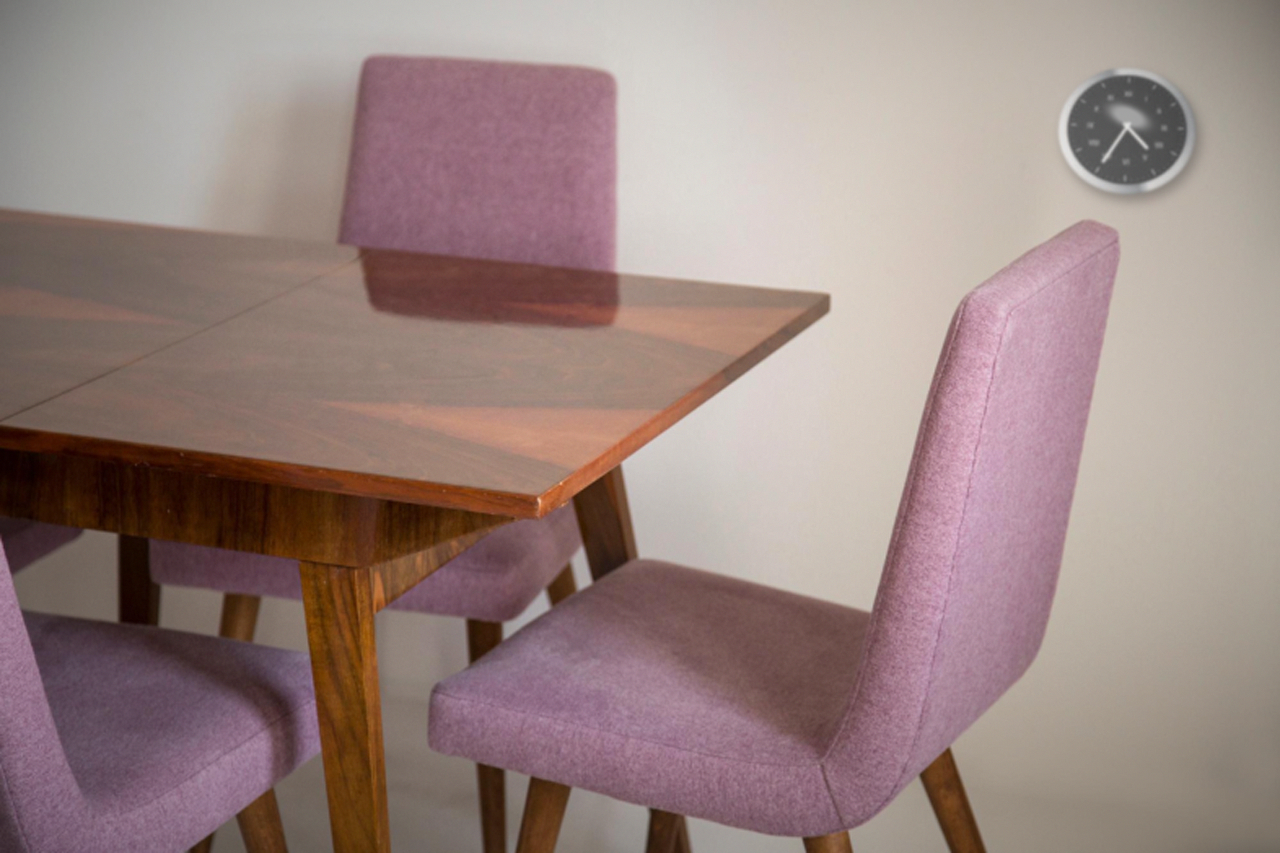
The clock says **4:35**
